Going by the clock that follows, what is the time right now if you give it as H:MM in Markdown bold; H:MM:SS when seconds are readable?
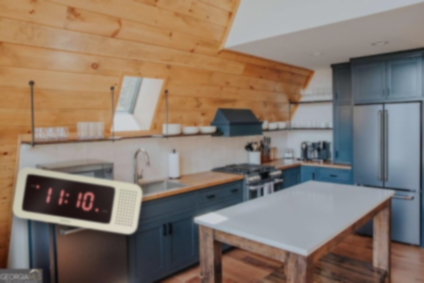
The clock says **11:10**
